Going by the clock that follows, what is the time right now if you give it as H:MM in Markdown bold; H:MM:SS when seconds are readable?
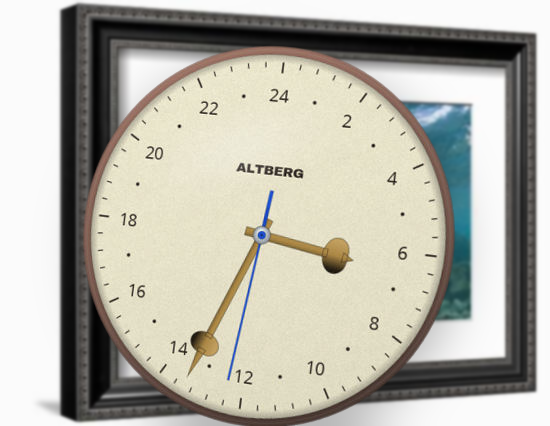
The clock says **6:33:31**
